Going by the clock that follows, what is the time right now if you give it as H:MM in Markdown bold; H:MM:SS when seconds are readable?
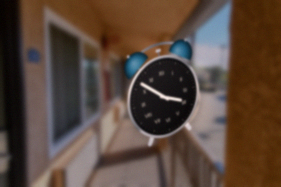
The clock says **3:52**
